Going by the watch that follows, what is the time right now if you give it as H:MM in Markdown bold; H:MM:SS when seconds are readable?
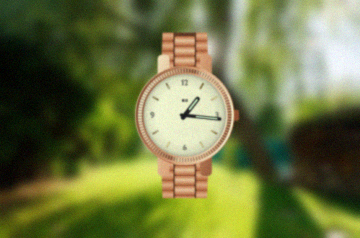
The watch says **1:16**
